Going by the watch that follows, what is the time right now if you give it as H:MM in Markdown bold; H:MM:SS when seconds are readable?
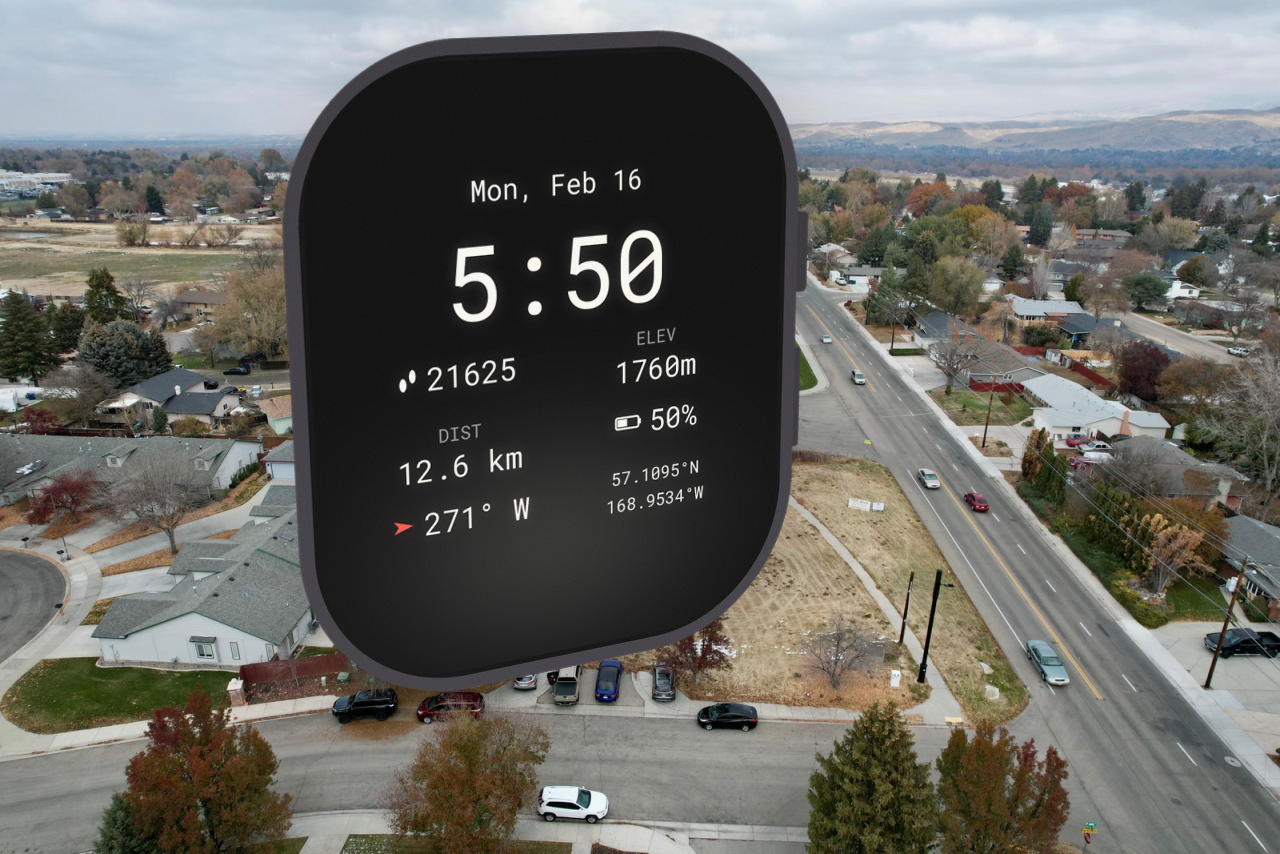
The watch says **5:50**
